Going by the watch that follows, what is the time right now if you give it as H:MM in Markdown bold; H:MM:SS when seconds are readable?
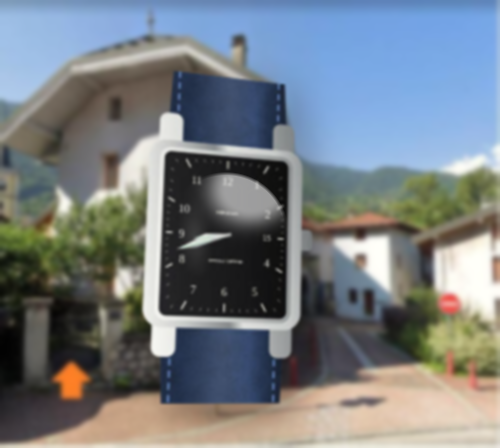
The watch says **8:42**
